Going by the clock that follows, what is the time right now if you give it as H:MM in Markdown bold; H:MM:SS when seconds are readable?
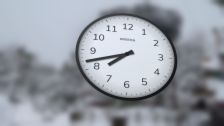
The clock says **7:42**
